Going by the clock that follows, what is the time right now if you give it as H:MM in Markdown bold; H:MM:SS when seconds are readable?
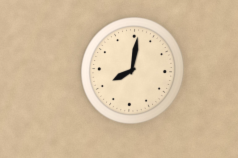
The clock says **8:01**
